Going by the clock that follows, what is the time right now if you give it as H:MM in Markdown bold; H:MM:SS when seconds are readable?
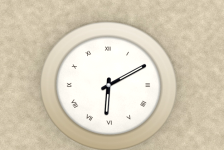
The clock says **6:10**
